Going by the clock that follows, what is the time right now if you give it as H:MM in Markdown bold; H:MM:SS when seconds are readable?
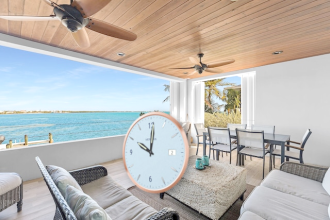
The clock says **10:01**
